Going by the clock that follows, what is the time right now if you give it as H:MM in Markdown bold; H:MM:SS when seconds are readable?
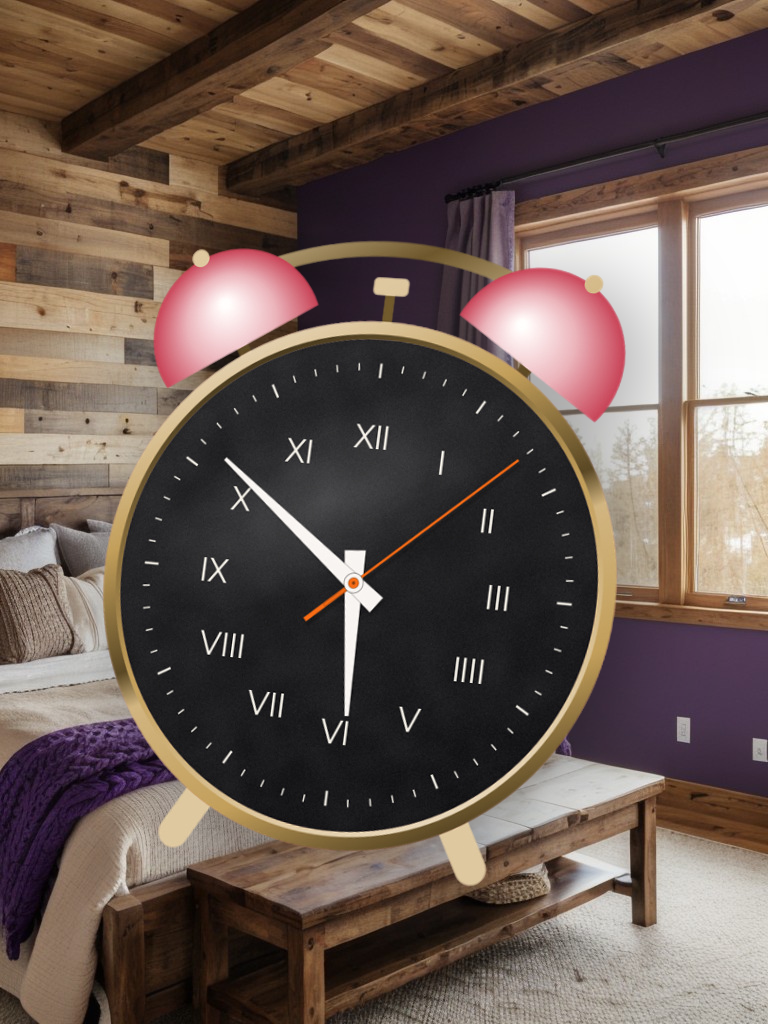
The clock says **5:51:08**
